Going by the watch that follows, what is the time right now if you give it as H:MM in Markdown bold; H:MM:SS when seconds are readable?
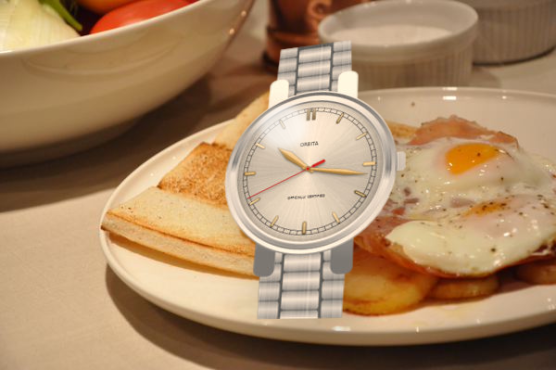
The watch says **10:16:41**
